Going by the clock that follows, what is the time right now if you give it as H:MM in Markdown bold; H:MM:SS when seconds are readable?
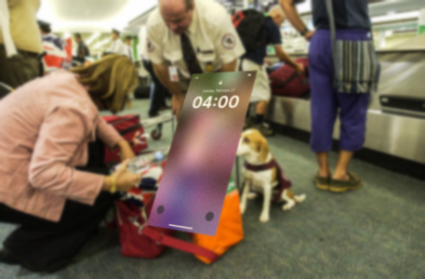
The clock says **4:00**
